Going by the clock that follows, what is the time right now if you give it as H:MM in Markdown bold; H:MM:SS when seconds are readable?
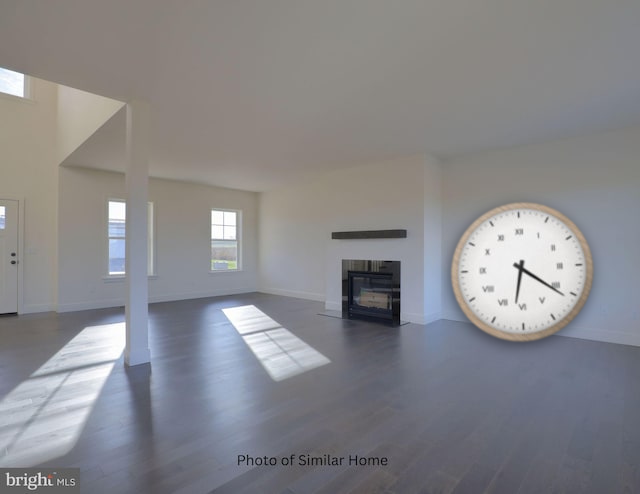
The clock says **6:21**
